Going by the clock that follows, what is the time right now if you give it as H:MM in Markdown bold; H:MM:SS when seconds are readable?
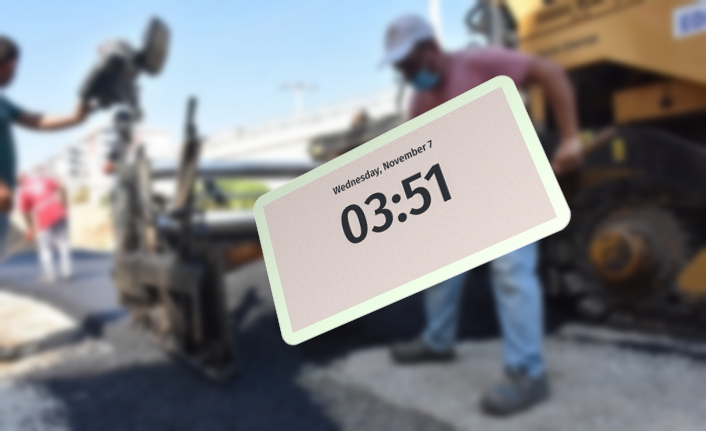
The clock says **3:51**
